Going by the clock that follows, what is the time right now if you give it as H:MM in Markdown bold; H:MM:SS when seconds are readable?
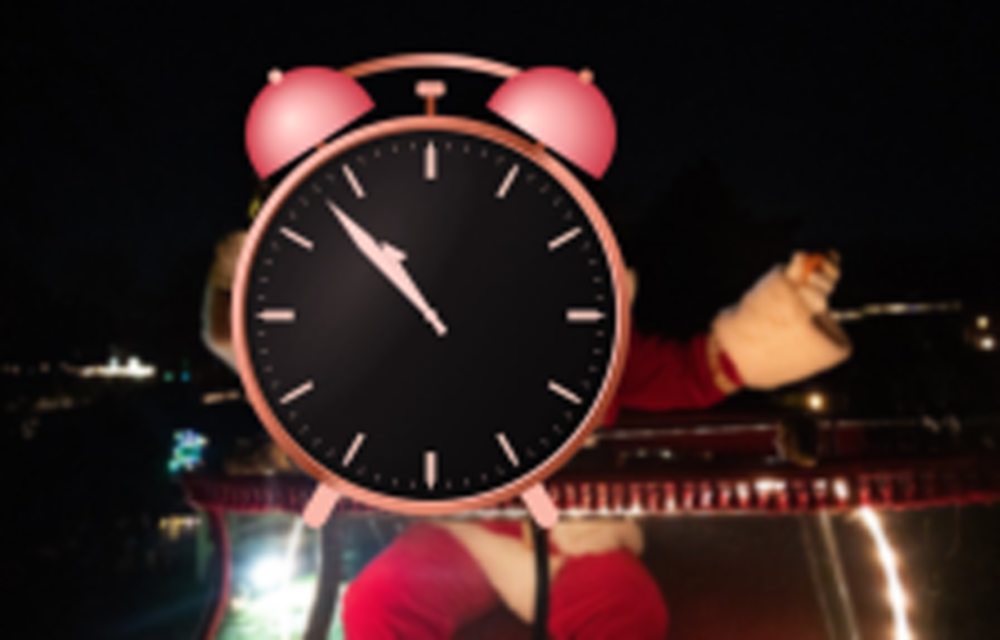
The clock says **10:53**
